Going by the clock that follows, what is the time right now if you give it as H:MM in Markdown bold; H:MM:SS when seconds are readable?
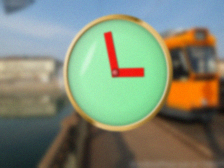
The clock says **2:58**
